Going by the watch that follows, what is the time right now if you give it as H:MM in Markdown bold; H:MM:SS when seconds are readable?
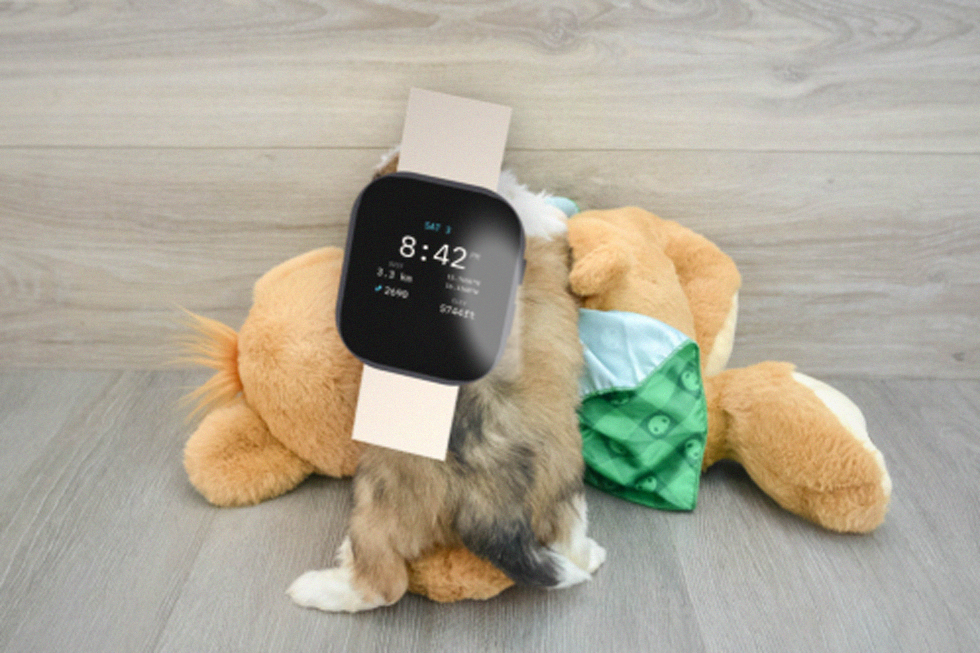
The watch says **8:42**
